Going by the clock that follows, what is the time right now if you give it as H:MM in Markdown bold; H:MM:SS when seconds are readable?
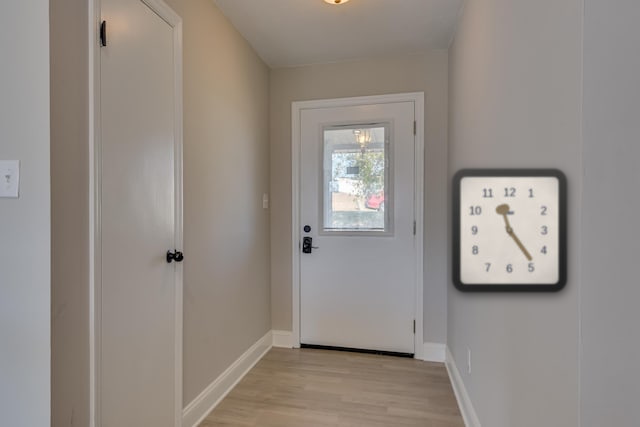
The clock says **11:24**
